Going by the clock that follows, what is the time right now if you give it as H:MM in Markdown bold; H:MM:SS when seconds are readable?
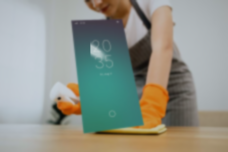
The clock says **20:35**
